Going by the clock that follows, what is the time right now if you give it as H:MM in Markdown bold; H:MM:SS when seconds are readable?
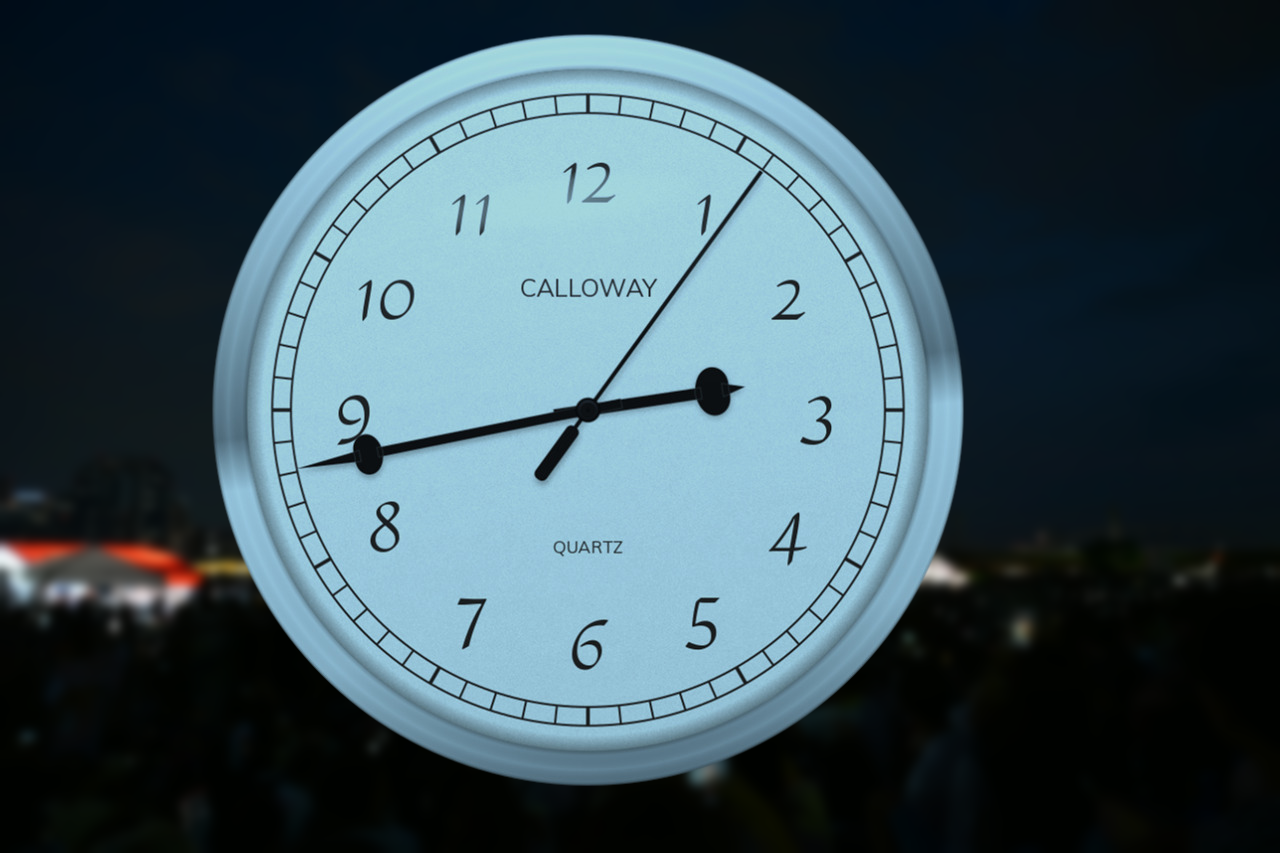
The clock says **2:43:06**
